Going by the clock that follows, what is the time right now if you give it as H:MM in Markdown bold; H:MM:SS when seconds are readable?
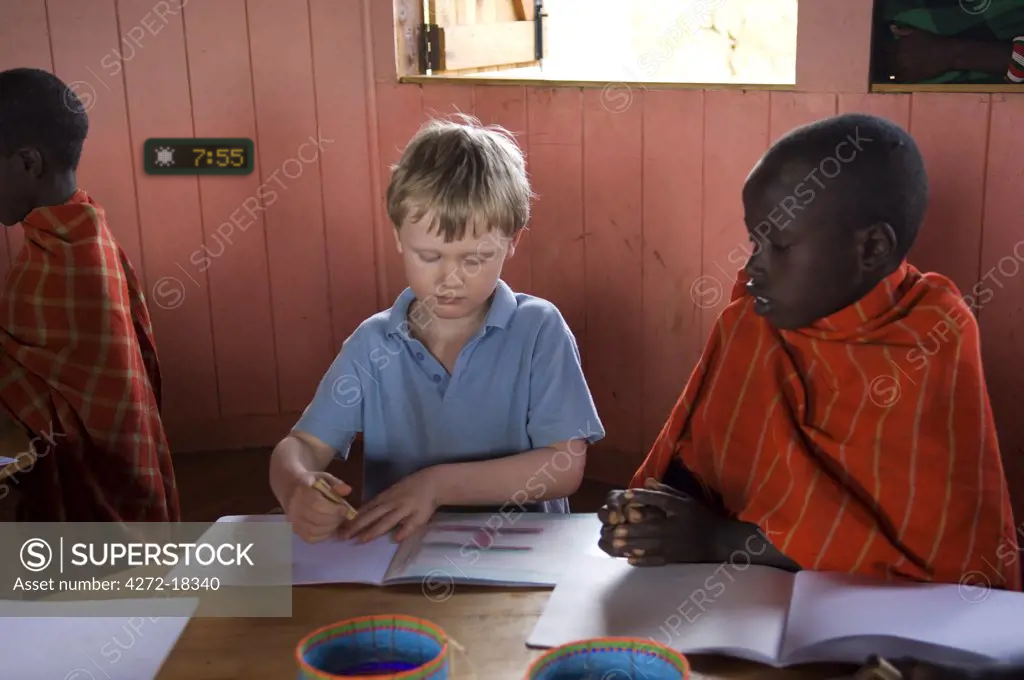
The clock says **7:55**
